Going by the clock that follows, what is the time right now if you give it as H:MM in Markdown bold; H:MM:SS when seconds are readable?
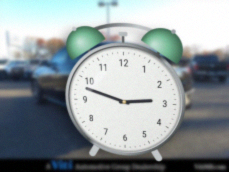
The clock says **2:48**
